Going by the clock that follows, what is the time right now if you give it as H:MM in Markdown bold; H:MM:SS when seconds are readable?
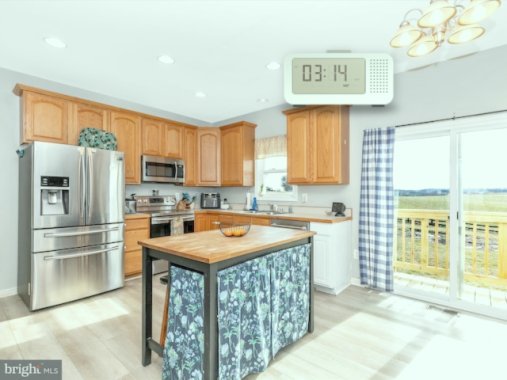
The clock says **3:14**
